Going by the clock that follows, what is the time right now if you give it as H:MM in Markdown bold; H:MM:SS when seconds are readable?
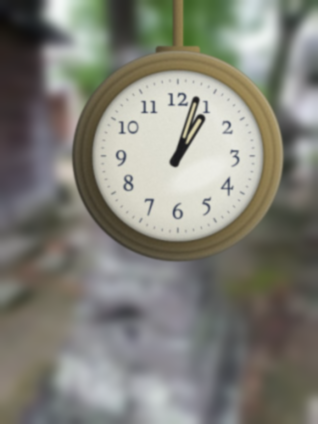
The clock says **1:03**
